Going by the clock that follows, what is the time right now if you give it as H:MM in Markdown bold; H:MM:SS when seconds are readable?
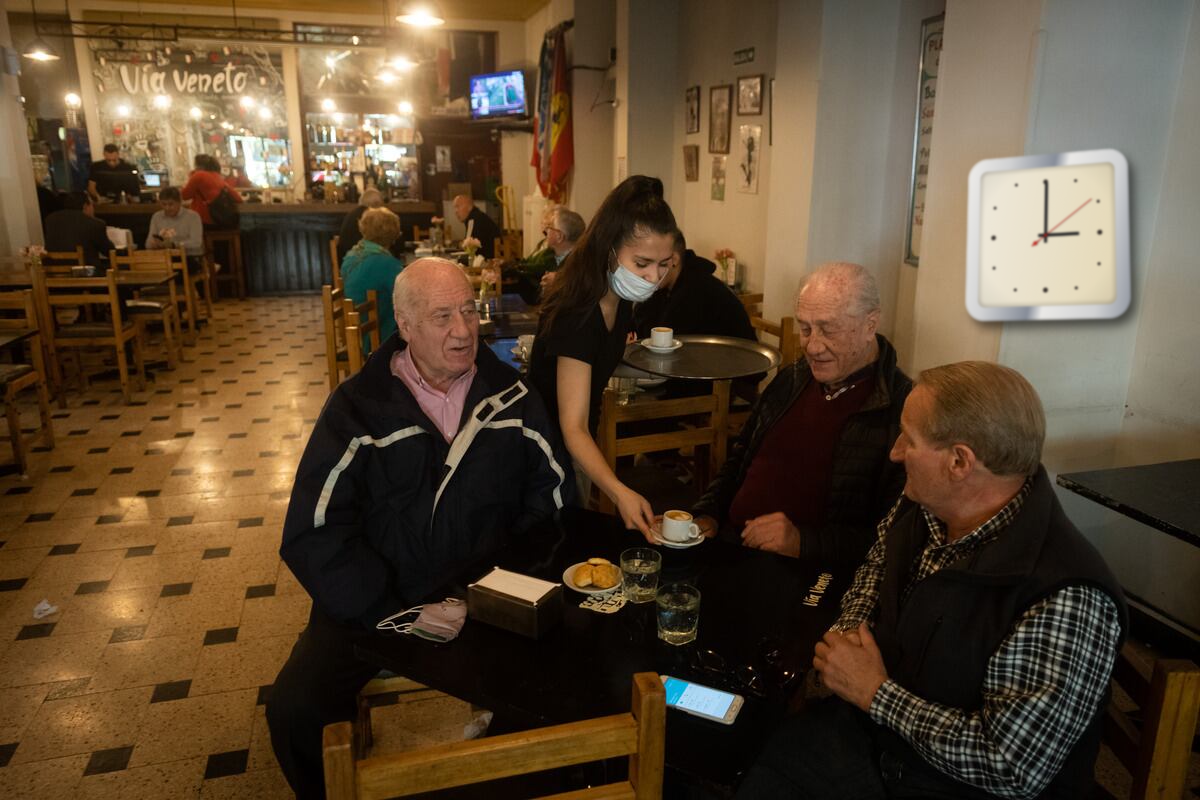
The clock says **3:00:09**
